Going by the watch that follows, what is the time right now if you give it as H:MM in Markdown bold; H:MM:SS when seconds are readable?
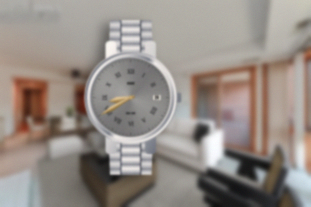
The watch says **8:40**
